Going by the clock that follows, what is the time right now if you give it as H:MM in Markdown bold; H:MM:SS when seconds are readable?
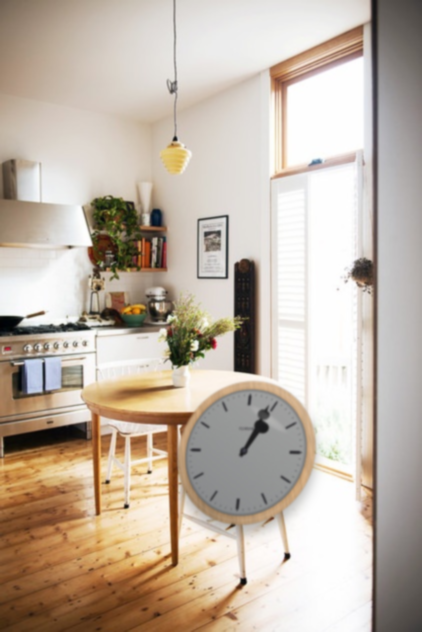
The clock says **1:04**
